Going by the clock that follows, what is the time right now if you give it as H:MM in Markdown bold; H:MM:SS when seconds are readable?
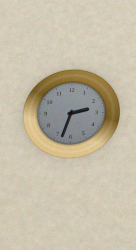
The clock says **2:33**
